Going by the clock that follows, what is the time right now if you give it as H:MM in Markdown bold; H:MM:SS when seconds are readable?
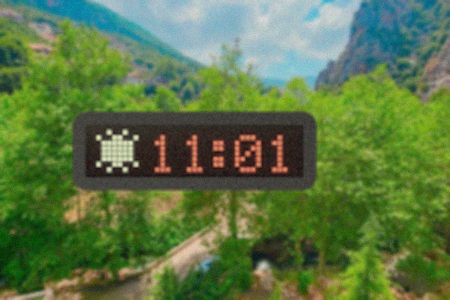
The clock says **11:01**
